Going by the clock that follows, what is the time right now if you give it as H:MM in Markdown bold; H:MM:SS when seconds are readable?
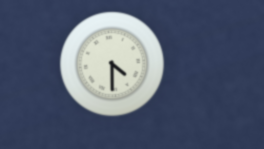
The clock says **4:31**
